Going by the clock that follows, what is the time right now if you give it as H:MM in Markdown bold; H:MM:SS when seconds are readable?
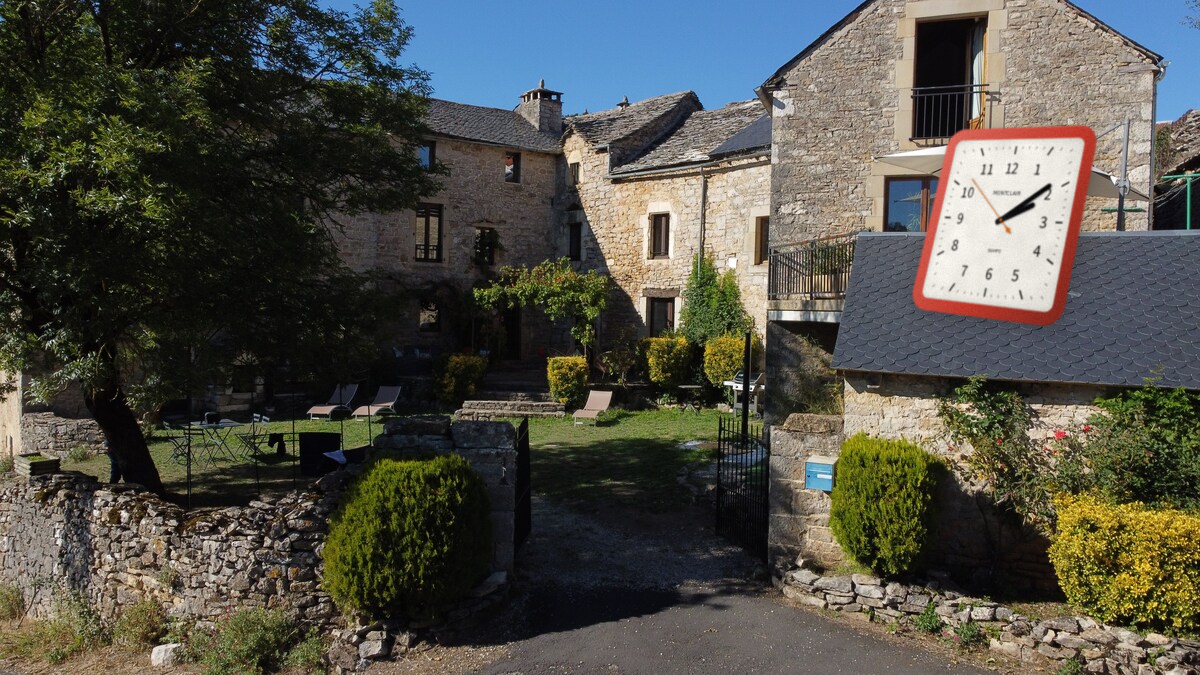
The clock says **2:08:52**
